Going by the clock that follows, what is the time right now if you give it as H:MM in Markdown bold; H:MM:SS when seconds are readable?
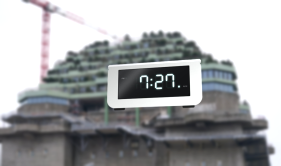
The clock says **7:27**
